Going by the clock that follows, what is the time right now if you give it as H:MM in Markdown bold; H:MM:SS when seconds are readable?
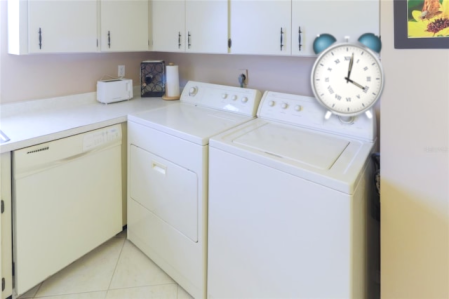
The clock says **4:02**
